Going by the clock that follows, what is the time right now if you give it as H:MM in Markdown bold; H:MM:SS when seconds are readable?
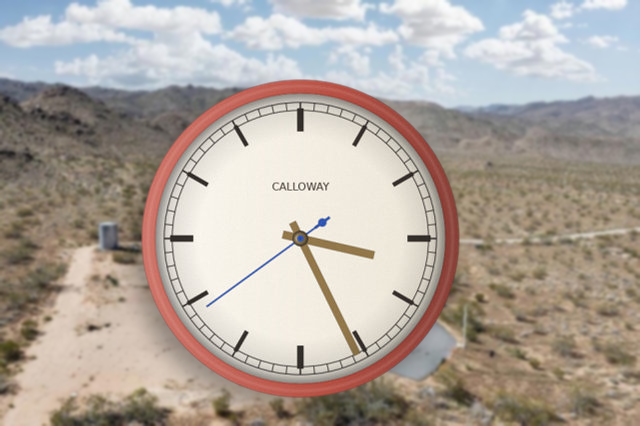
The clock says **3:25:39**
